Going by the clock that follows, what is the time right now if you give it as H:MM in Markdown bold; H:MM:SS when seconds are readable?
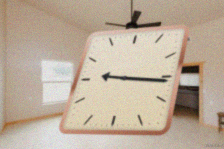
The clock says **9:16**
